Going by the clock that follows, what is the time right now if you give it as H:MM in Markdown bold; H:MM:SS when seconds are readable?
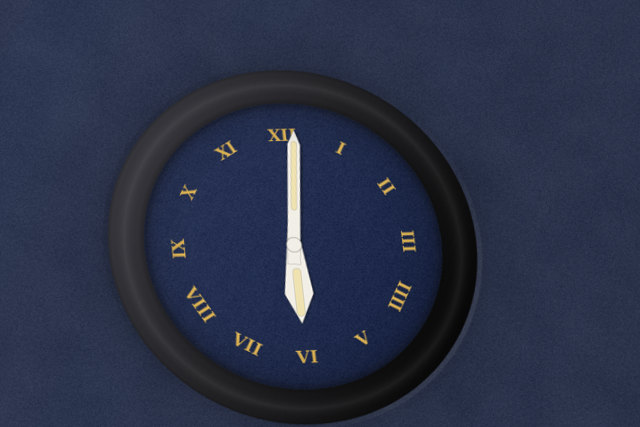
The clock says **6:01**
